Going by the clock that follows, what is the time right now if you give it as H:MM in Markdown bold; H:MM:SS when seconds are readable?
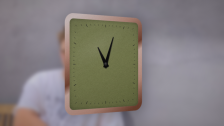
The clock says **11:03**
